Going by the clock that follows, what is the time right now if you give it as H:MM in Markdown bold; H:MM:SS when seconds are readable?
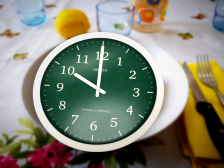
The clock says **10:00**
